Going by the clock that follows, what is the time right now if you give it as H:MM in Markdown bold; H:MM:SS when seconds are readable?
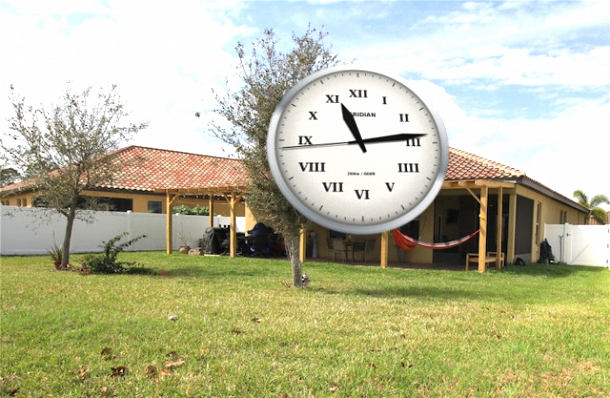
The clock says **11:13:44**
